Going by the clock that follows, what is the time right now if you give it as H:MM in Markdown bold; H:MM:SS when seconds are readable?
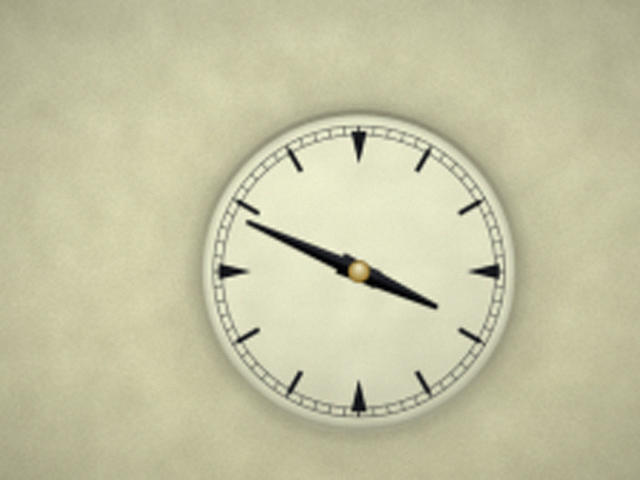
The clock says **3:49**
